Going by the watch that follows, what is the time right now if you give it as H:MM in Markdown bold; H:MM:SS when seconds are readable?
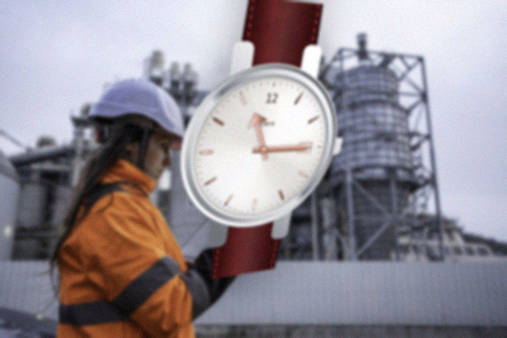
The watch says **11:15**
